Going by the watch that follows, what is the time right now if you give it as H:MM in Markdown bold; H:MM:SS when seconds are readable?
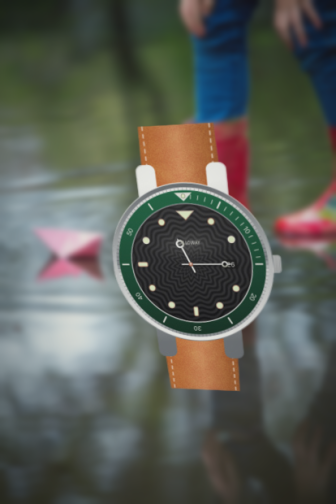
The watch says **11:15**
